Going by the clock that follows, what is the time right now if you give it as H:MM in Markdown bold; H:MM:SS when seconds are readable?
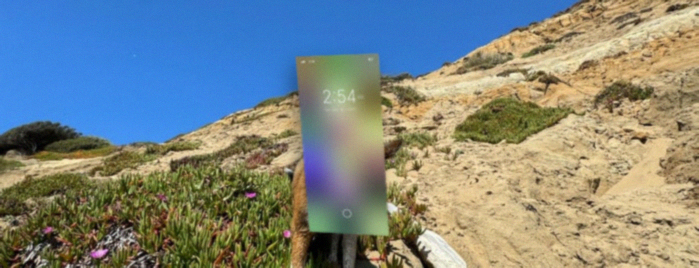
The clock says **2:54**
